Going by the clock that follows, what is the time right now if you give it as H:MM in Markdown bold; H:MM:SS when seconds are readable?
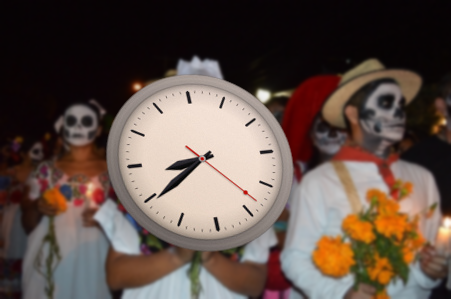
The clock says **8:39:23**
